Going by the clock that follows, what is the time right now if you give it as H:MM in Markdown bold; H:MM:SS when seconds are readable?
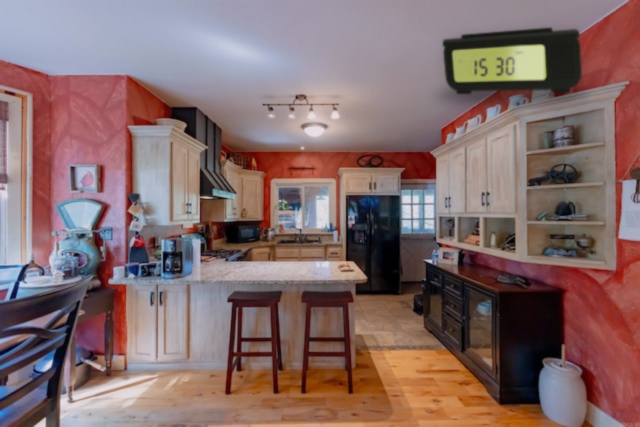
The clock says **15:30**
